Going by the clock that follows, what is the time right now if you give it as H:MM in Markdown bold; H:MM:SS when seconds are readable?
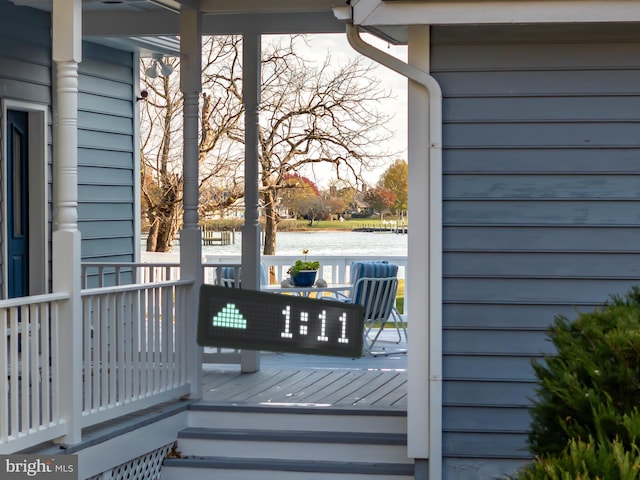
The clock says **1:11**
